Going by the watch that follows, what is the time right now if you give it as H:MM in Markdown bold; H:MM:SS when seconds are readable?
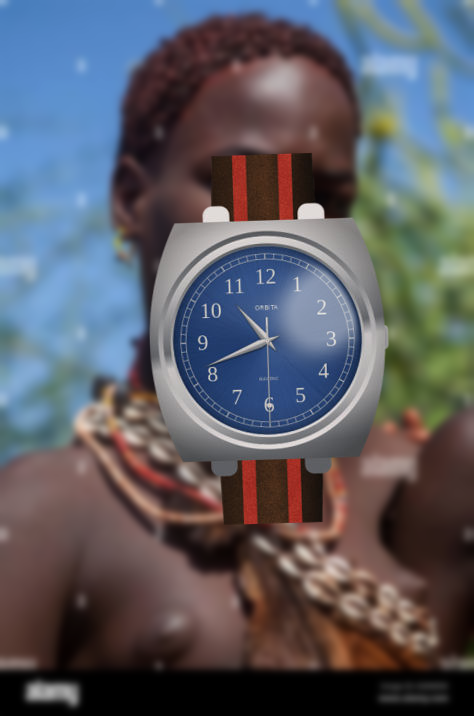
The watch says **10:41:30**
